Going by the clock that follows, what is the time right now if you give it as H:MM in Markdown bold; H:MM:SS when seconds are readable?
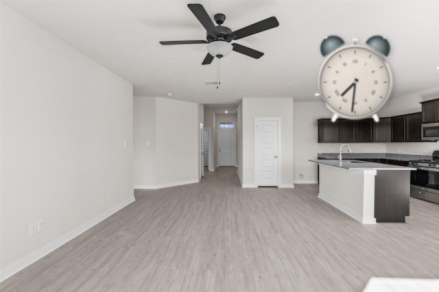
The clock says **7:31**
